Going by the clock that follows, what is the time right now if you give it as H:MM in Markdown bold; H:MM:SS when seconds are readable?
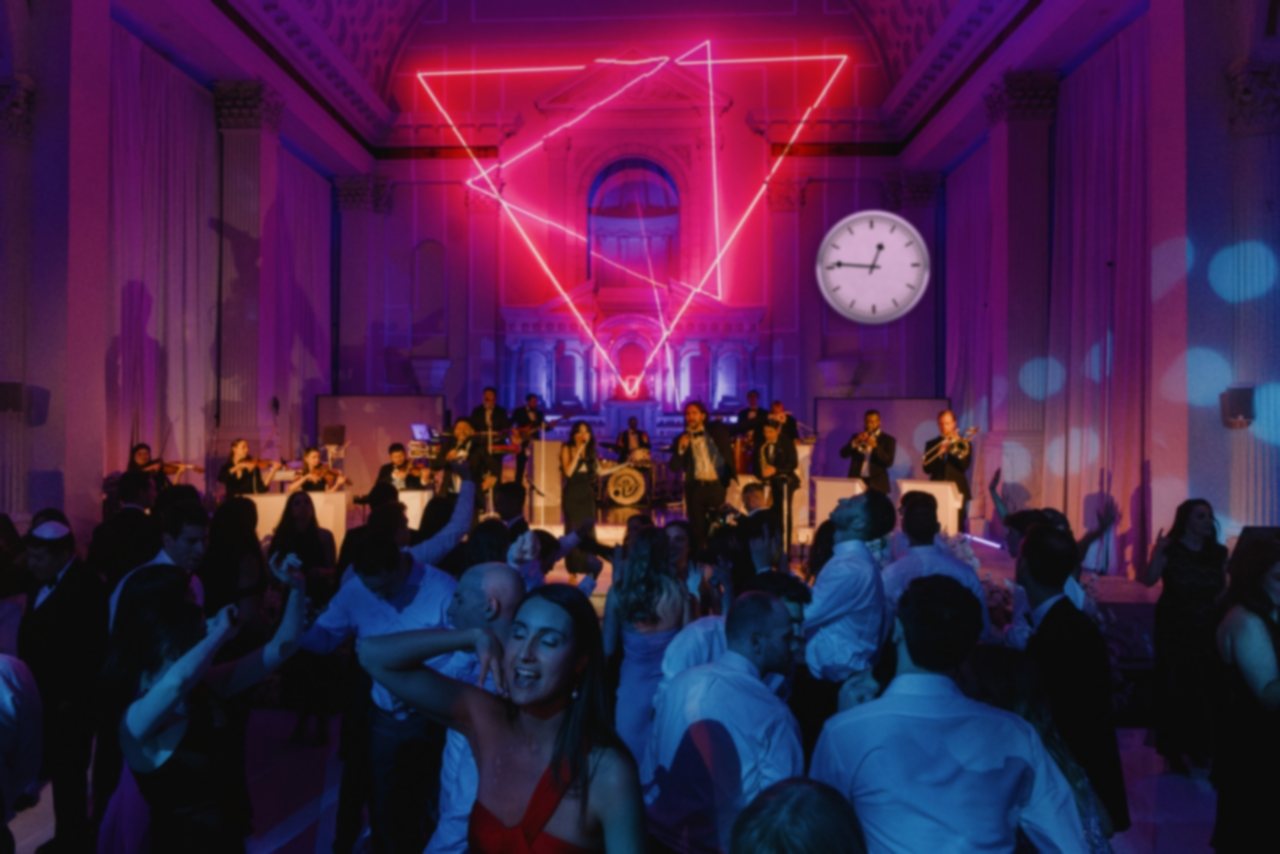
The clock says **12:46**
